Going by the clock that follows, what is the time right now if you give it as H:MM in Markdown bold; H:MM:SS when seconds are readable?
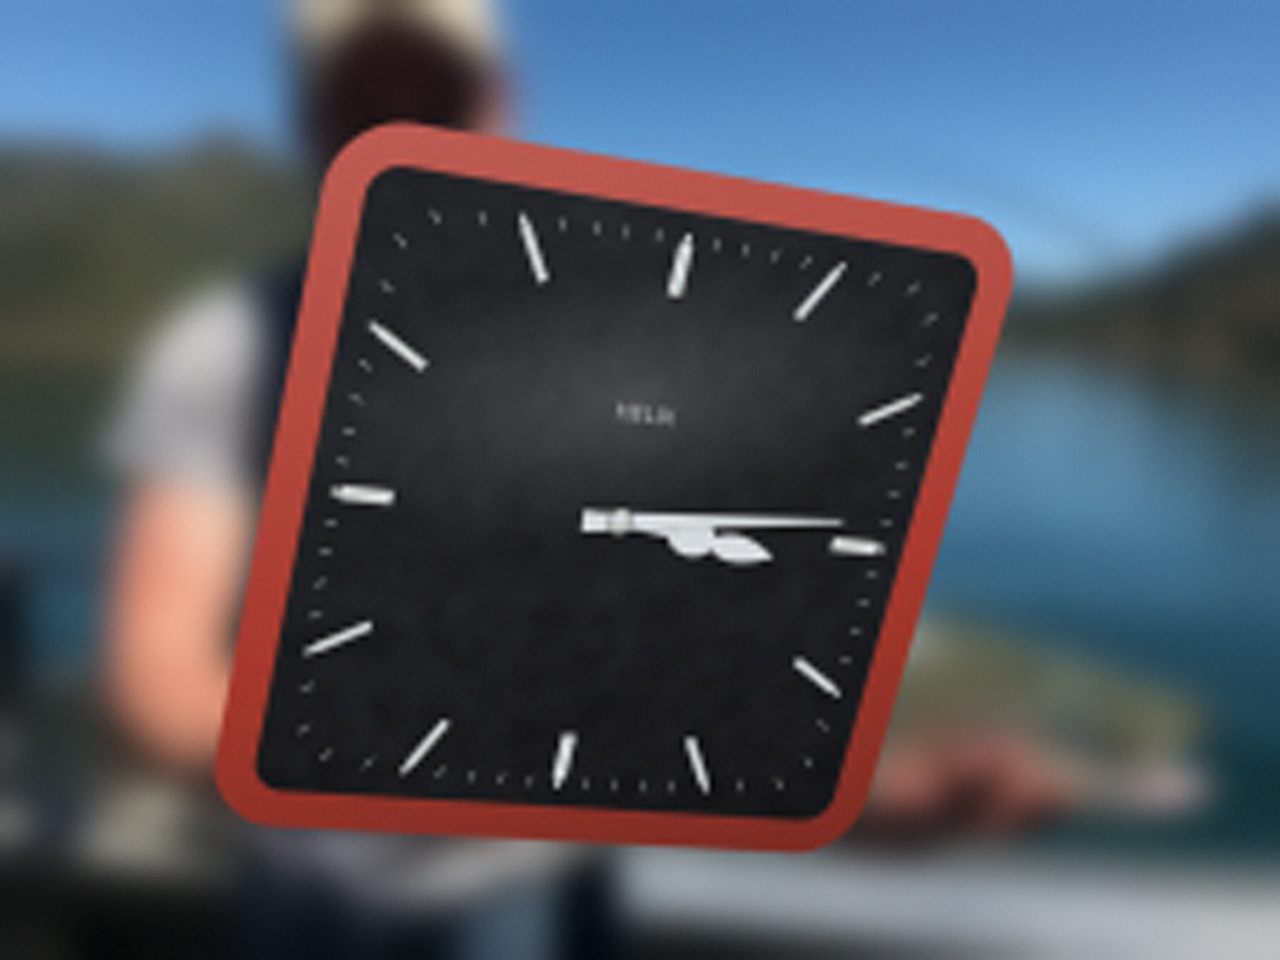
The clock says **3:14**
